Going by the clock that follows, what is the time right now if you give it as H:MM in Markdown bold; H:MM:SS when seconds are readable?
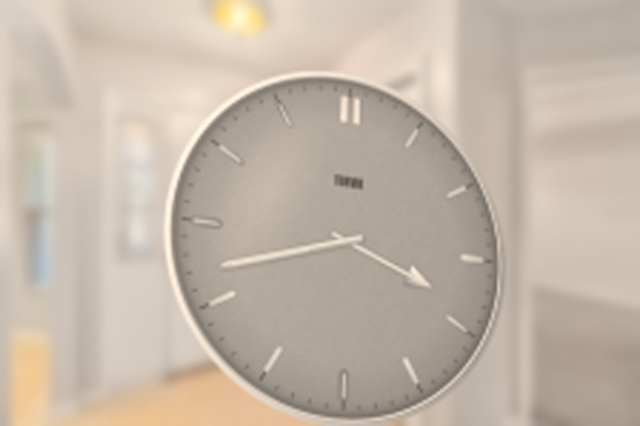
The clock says **3:42**
